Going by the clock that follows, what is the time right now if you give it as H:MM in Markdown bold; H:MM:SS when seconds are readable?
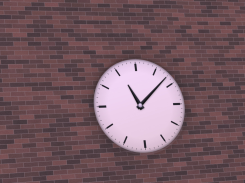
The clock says **11:08**
